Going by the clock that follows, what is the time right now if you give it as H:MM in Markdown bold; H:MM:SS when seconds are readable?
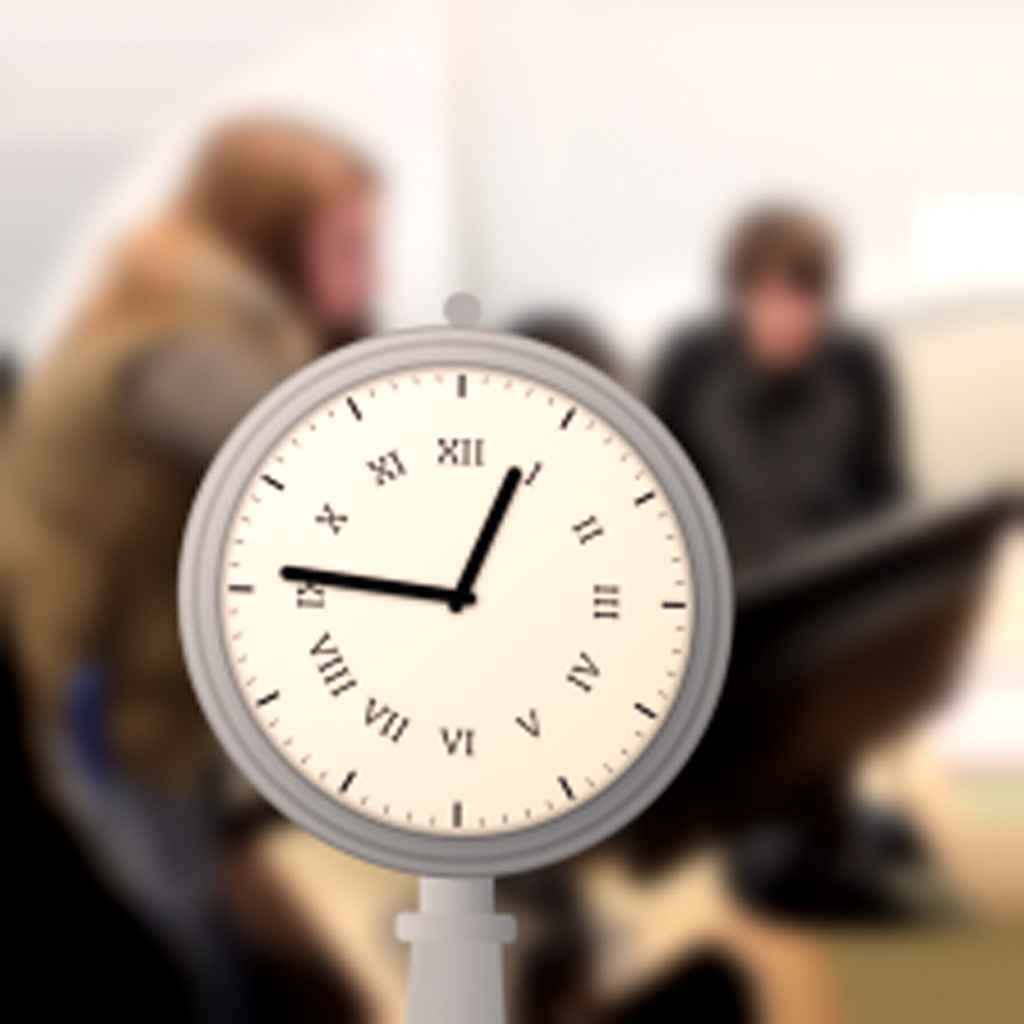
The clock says **12:46**
